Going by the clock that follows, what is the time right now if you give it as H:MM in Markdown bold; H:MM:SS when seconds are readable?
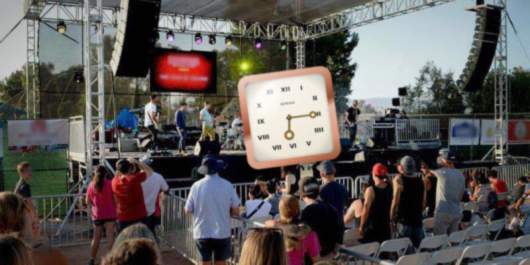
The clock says **6:15**
